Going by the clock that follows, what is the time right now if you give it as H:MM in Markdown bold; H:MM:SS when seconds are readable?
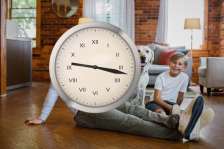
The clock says **9:17**
